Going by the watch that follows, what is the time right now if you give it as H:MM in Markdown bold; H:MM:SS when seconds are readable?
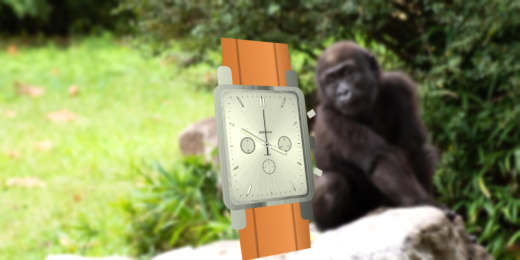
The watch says **3:50**
